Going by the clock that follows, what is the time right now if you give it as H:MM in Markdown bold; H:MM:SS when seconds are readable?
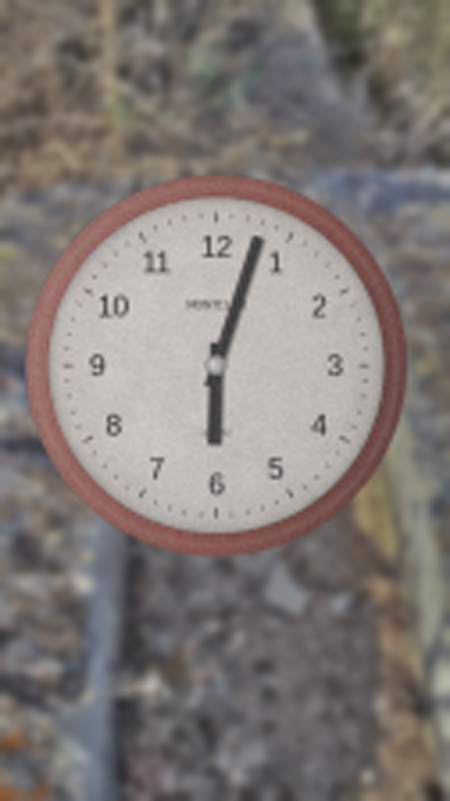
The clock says **6:03**
